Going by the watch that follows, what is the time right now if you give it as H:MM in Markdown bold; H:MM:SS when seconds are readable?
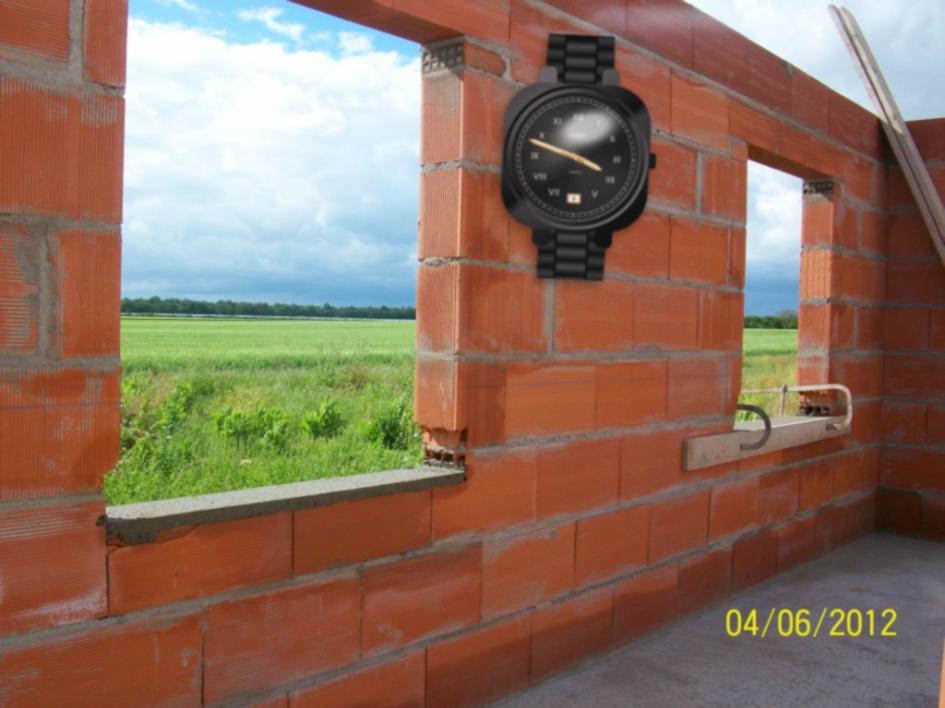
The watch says **3:48**
